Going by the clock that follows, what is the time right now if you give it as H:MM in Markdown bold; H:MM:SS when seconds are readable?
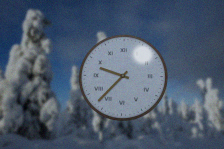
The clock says **9:37**
